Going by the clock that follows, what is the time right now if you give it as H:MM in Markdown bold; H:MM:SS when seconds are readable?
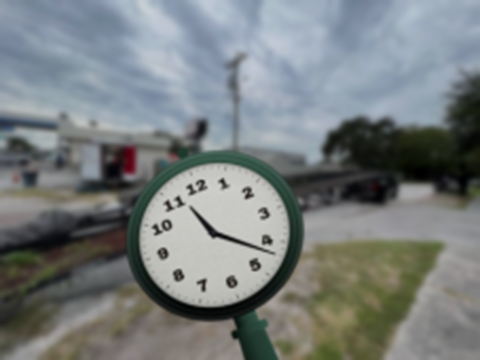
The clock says **11:22**
